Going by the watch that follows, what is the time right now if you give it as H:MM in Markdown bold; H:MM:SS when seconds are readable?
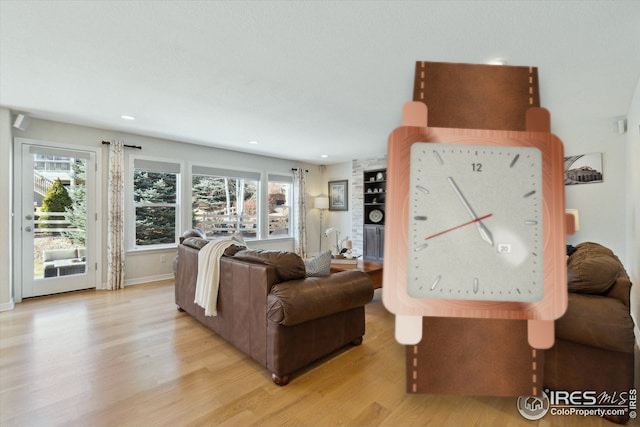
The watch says **4:54:41**
